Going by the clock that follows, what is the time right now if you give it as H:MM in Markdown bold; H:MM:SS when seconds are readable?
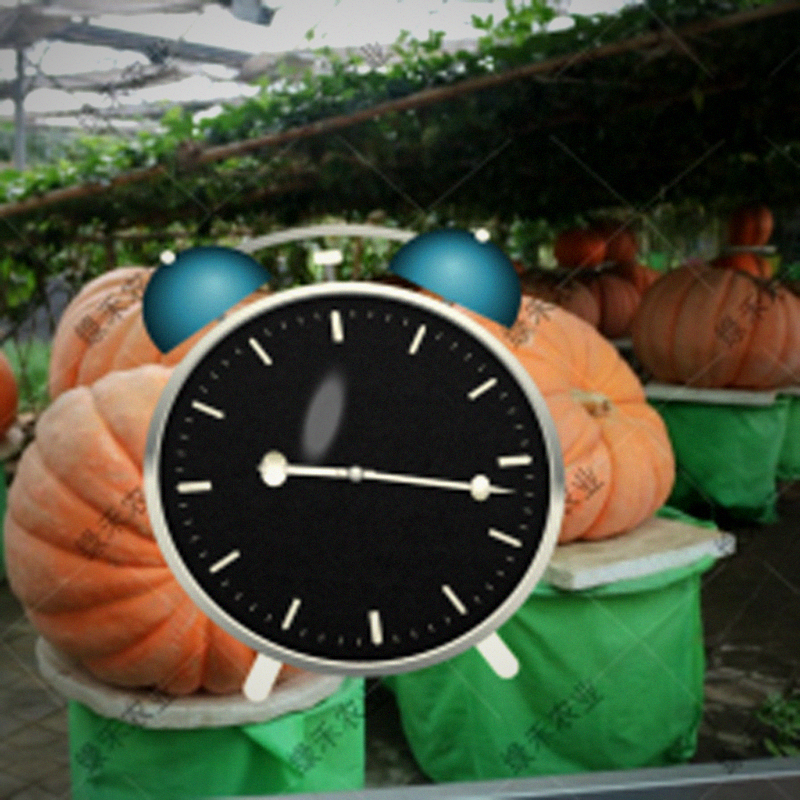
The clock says **9:17**
